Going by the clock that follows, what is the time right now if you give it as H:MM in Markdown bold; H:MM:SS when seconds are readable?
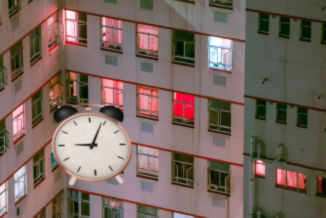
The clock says **9:04**
